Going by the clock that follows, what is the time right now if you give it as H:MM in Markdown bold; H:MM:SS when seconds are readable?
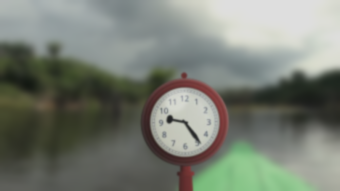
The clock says **9:24**
